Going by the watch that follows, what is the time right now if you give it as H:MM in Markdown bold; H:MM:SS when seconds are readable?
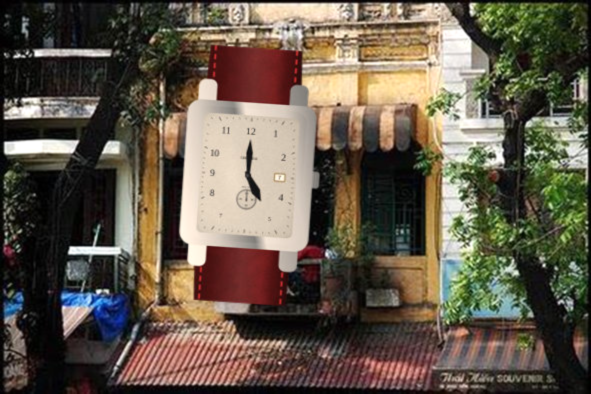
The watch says **5:00**
